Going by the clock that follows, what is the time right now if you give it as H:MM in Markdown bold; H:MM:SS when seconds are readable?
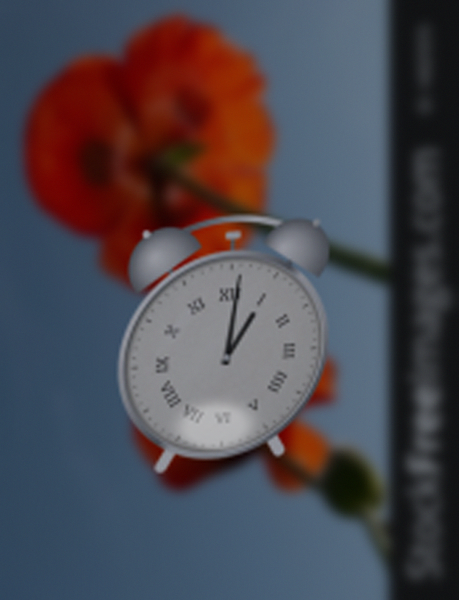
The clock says **1:01**
